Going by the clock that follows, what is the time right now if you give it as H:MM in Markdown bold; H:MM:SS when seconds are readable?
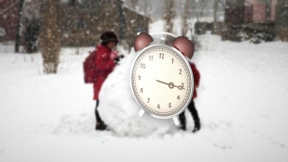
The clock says **3:16**
